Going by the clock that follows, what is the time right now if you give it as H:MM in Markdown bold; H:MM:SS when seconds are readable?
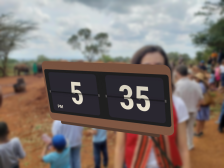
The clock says **5:35**
